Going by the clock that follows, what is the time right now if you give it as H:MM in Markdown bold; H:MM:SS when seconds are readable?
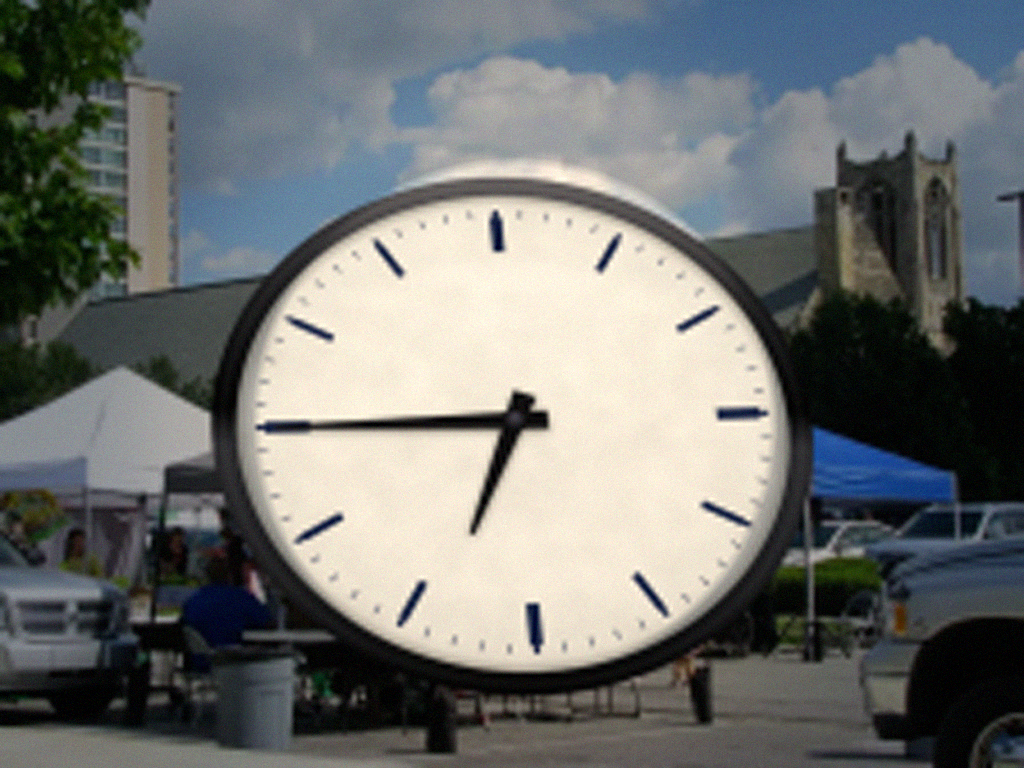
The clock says **6:45**
